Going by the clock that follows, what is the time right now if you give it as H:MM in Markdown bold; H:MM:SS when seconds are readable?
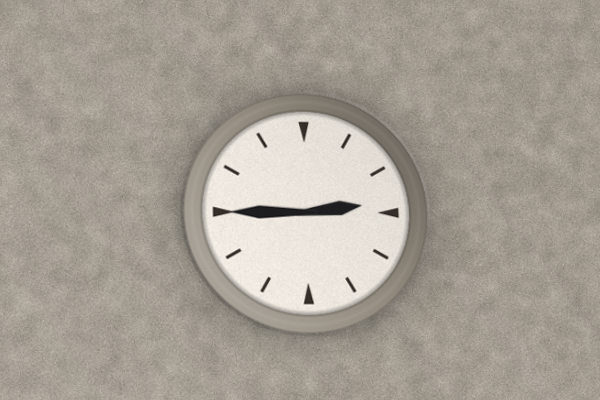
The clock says **2:45**
